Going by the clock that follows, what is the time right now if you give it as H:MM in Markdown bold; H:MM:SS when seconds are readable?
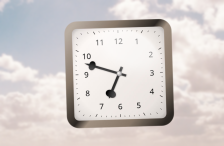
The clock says **6:48**
